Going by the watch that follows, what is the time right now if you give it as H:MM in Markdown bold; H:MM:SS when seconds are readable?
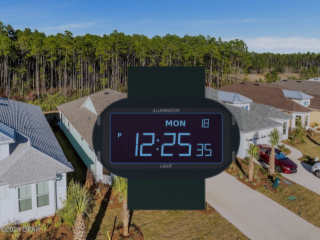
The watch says **12:25:35**
